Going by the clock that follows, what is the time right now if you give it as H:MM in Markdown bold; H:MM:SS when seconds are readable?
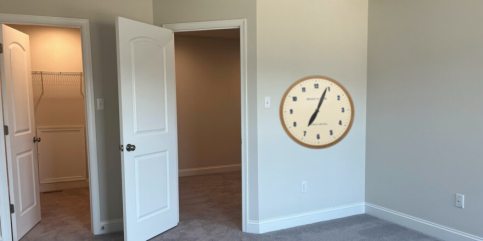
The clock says **7:04**
